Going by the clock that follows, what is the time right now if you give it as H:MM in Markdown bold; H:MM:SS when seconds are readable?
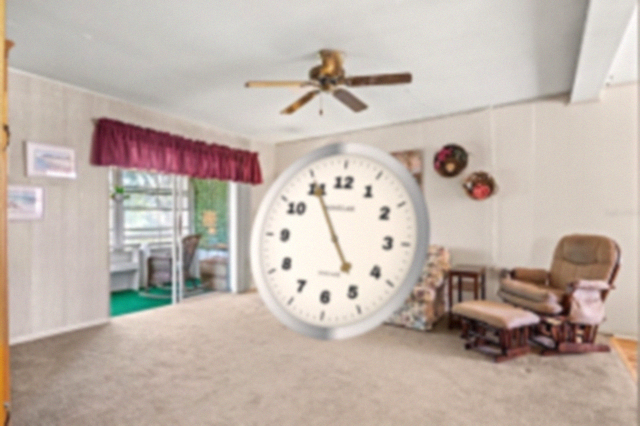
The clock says **4:55**
